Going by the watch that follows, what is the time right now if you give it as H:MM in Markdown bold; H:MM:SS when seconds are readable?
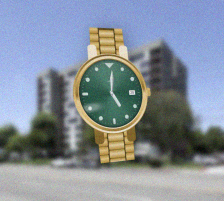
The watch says **5:01**
